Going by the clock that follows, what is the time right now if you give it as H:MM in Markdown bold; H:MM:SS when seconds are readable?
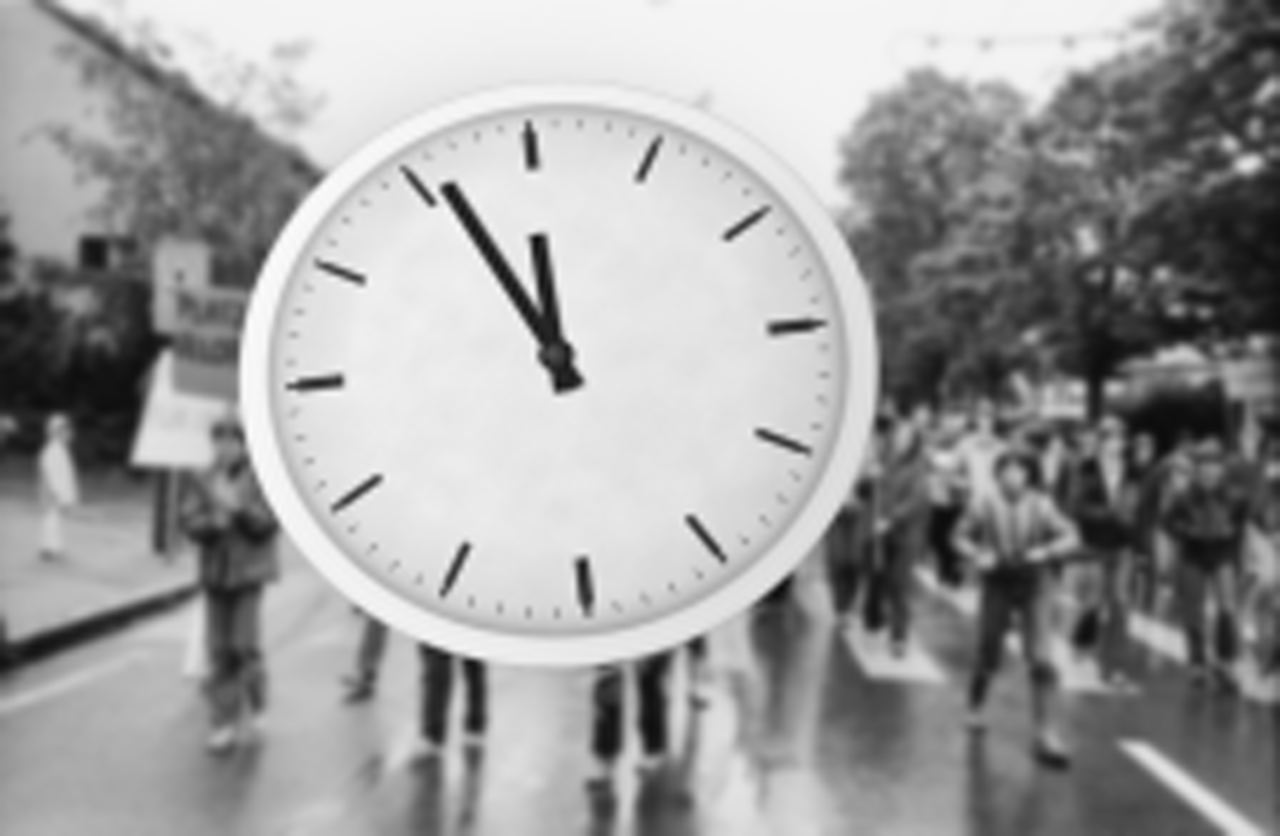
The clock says **11:56**
